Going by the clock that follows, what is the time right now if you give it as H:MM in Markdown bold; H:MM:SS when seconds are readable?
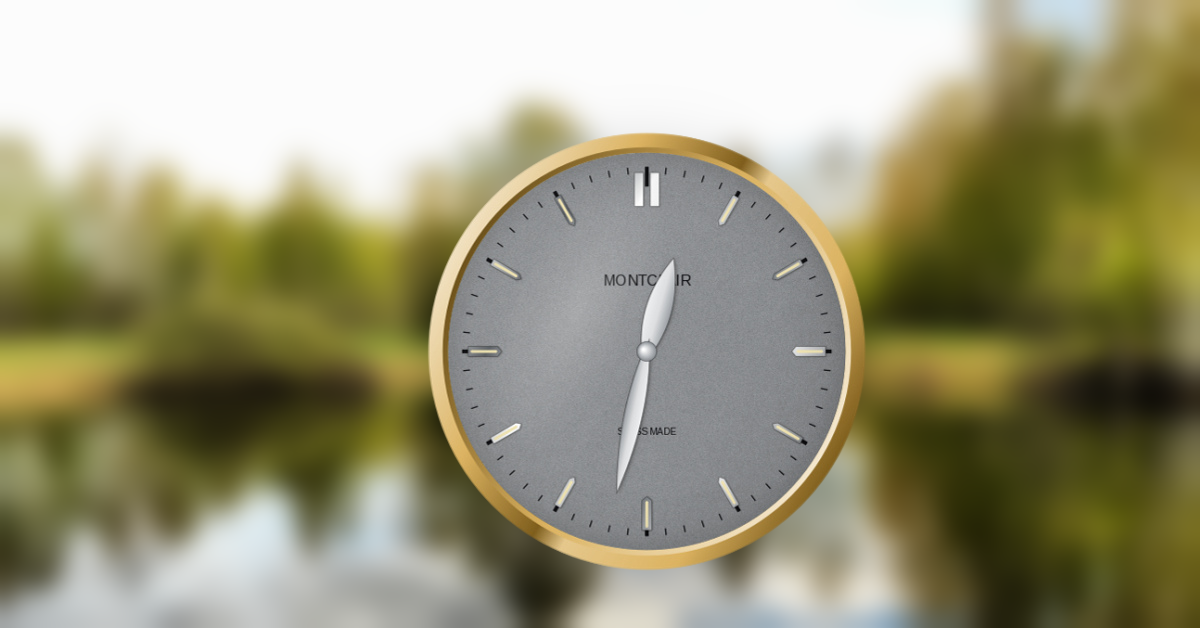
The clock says **12:32**
